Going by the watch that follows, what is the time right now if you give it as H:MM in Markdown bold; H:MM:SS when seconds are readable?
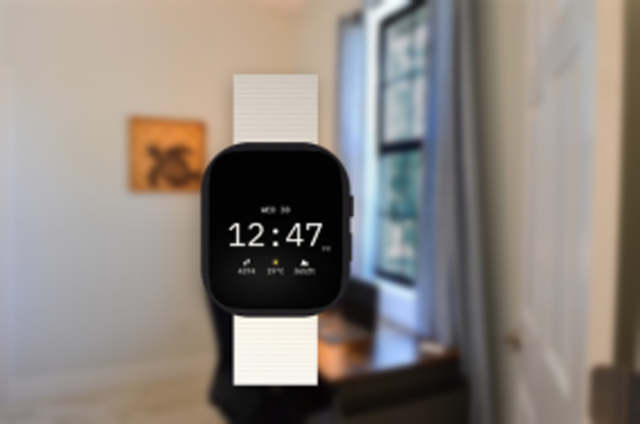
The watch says **12:47**
